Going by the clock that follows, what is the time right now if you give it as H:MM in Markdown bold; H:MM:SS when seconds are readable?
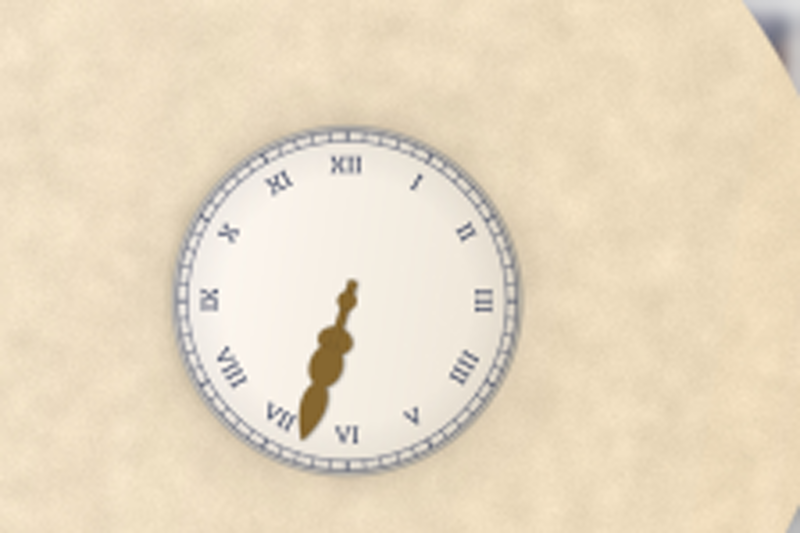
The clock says **6:33**
